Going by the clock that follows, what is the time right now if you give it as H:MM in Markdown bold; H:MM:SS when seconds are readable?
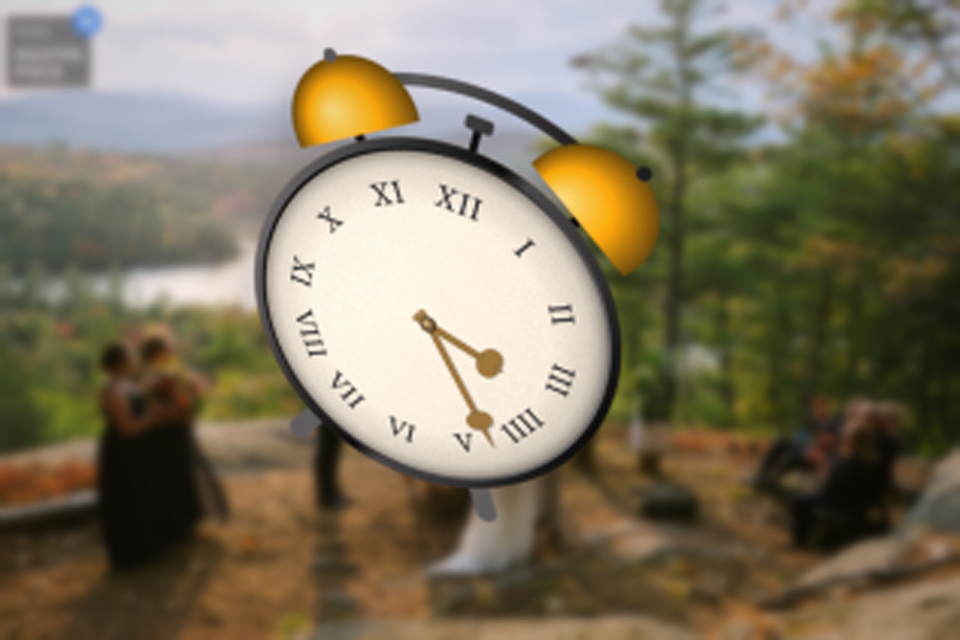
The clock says **3:23**
